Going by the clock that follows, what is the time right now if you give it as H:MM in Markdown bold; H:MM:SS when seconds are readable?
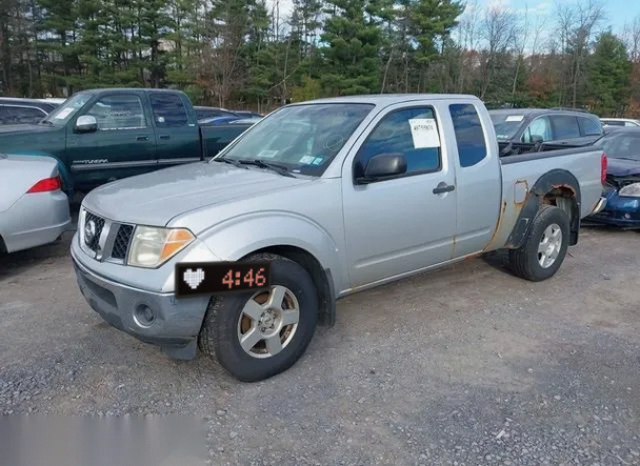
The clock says **4:46**
